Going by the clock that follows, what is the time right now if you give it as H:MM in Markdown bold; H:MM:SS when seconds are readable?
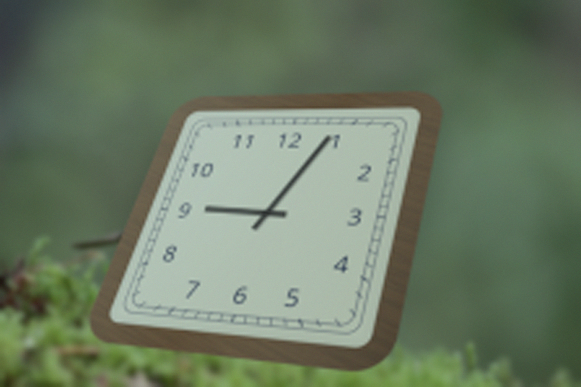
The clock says **9:04**
